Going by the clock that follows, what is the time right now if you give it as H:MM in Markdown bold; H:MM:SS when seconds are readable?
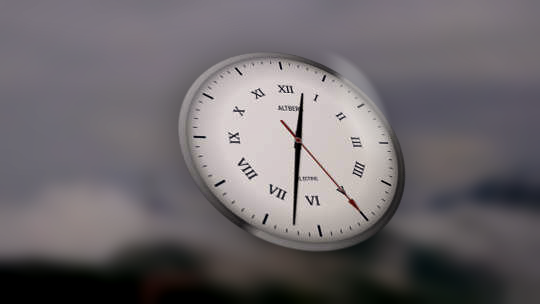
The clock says **12:32:25**
